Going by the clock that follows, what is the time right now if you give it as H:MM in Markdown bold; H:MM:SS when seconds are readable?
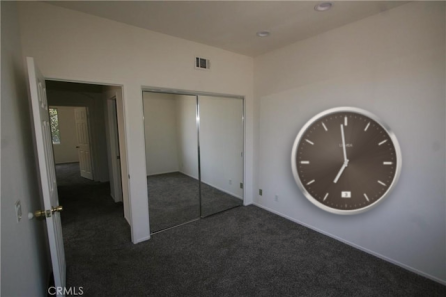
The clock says **6:59**
